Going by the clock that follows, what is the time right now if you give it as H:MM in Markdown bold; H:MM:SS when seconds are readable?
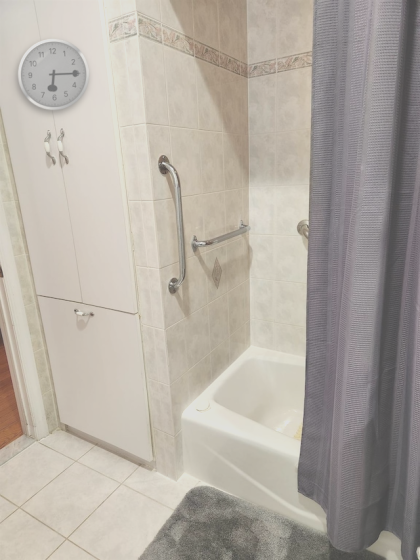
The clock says **6:15**
